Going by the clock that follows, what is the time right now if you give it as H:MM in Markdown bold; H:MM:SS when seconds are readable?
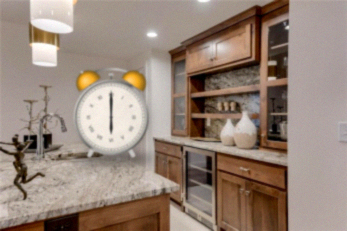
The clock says **6:00**
